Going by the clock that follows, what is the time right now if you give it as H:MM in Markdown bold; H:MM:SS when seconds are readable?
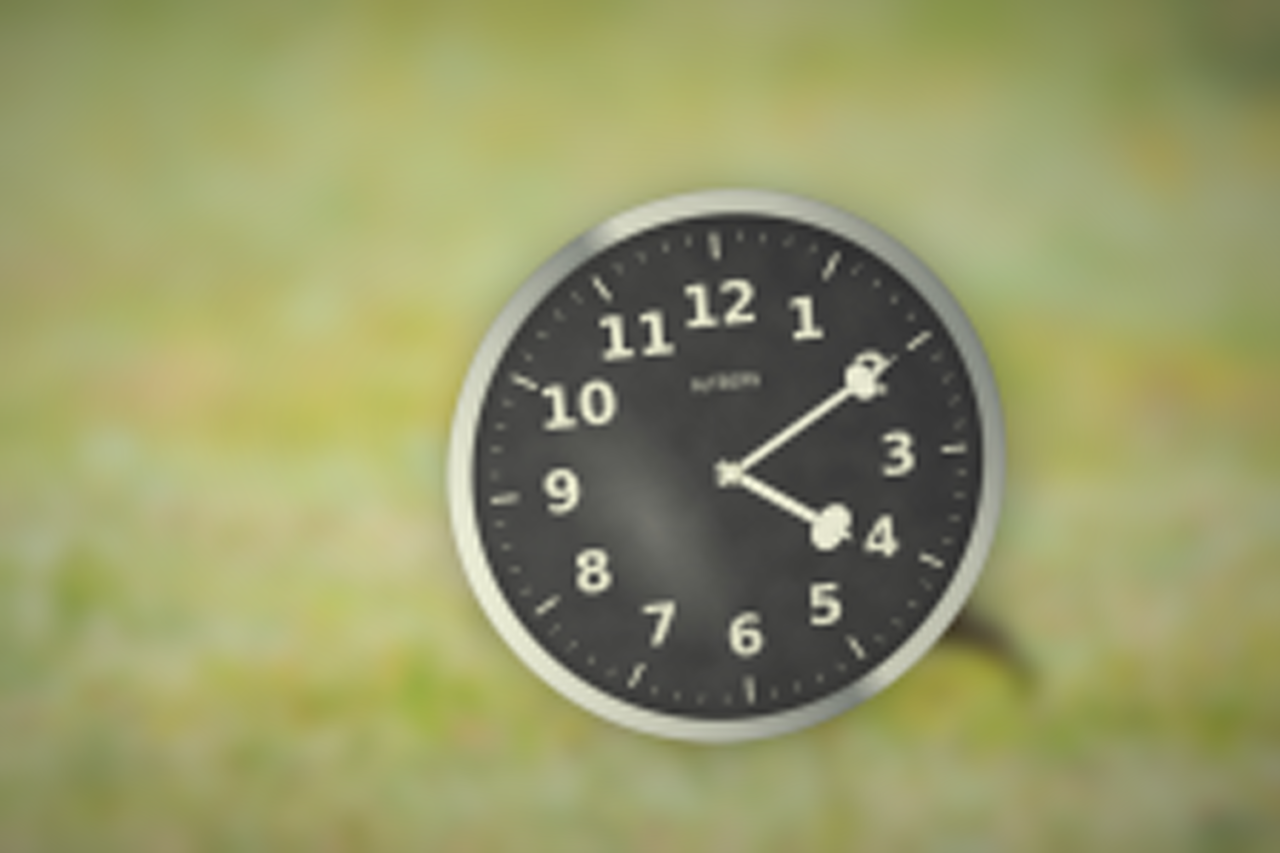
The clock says **4:10**
